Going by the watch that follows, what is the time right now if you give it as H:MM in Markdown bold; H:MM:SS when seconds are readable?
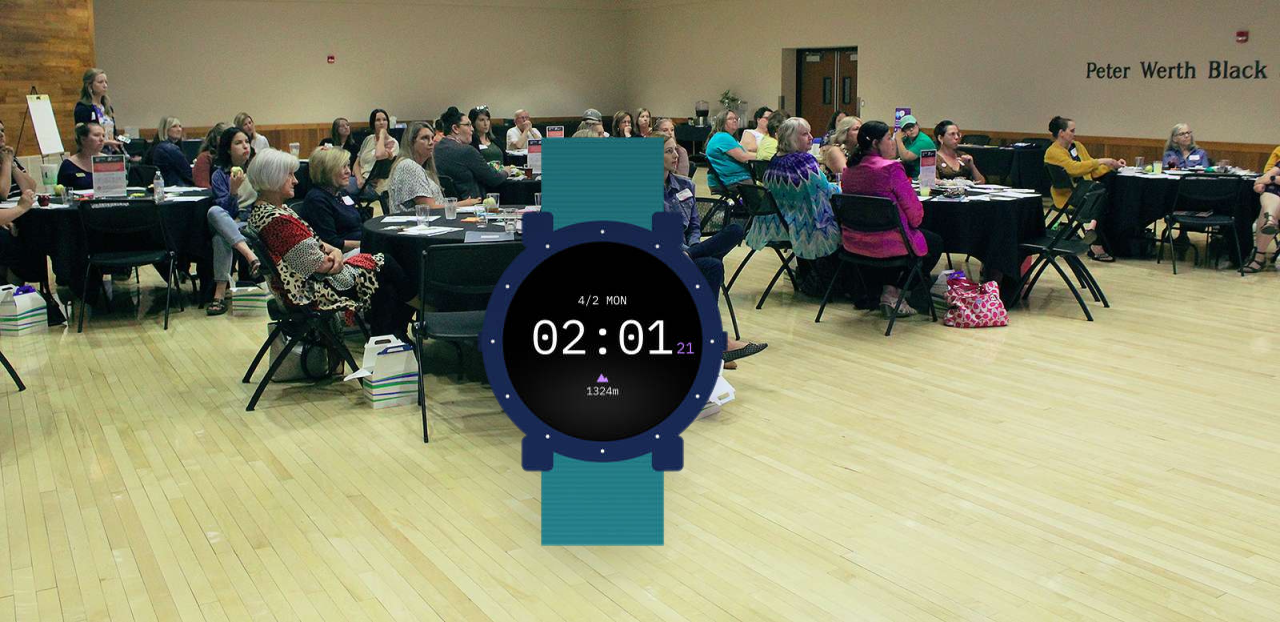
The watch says **2:01:21**
